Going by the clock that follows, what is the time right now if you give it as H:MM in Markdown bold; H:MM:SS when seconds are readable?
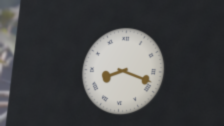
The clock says **8:18**
